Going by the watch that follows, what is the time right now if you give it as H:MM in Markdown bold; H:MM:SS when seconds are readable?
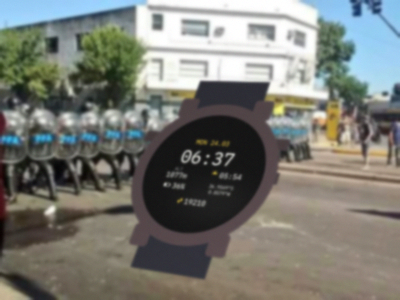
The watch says **6:37**
